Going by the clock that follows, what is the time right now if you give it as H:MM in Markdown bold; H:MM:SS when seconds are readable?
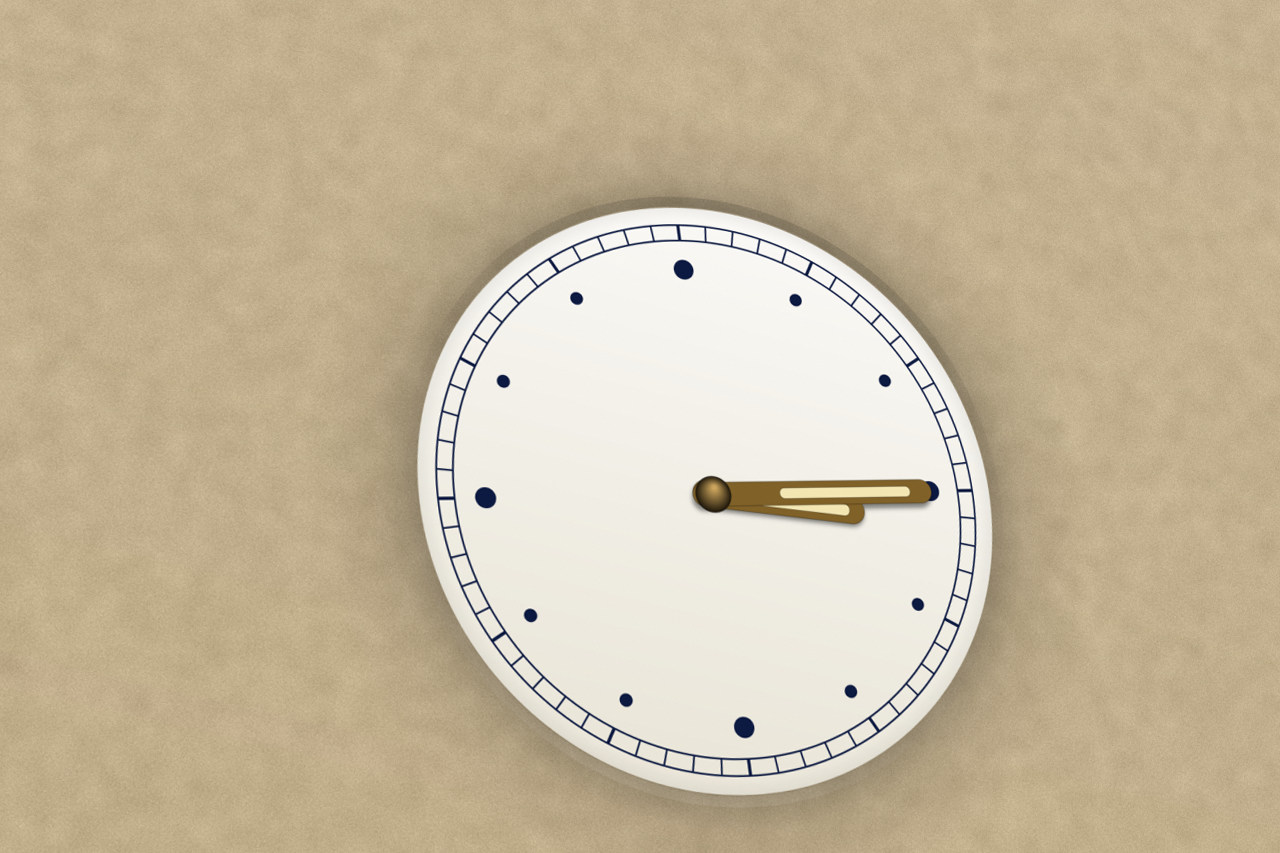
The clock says **3:15**
